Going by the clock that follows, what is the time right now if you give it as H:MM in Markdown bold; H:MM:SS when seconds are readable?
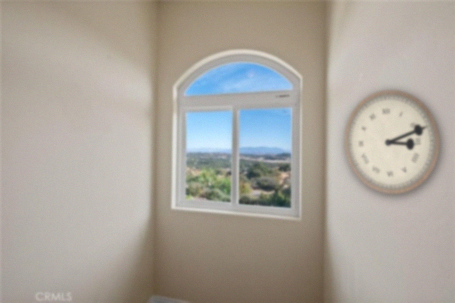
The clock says **3:12**
